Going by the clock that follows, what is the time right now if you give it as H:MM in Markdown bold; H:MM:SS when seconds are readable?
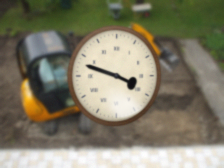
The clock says **3:48**
